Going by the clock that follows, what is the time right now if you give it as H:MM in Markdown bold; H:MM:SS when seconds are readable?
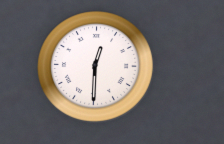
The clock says **12:30**
